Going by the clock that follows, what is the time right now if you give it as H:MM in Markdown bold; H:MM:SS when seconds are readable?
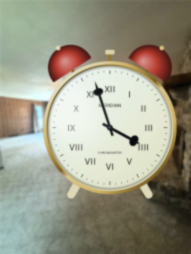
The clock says **3:57**
